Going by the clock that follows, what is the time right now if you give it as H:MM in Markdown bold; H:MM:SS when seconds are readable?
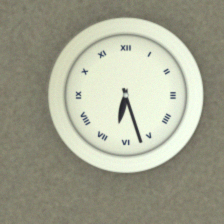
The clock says **6:27**
